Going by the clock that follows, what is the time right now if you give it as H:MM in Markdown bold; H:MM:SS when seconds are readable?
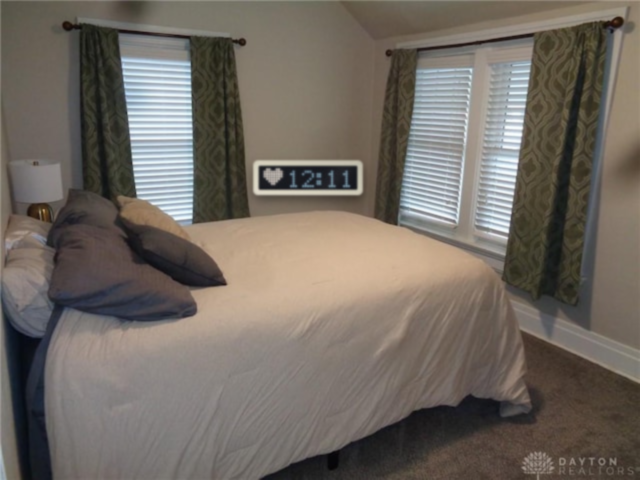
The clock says **12:11**
